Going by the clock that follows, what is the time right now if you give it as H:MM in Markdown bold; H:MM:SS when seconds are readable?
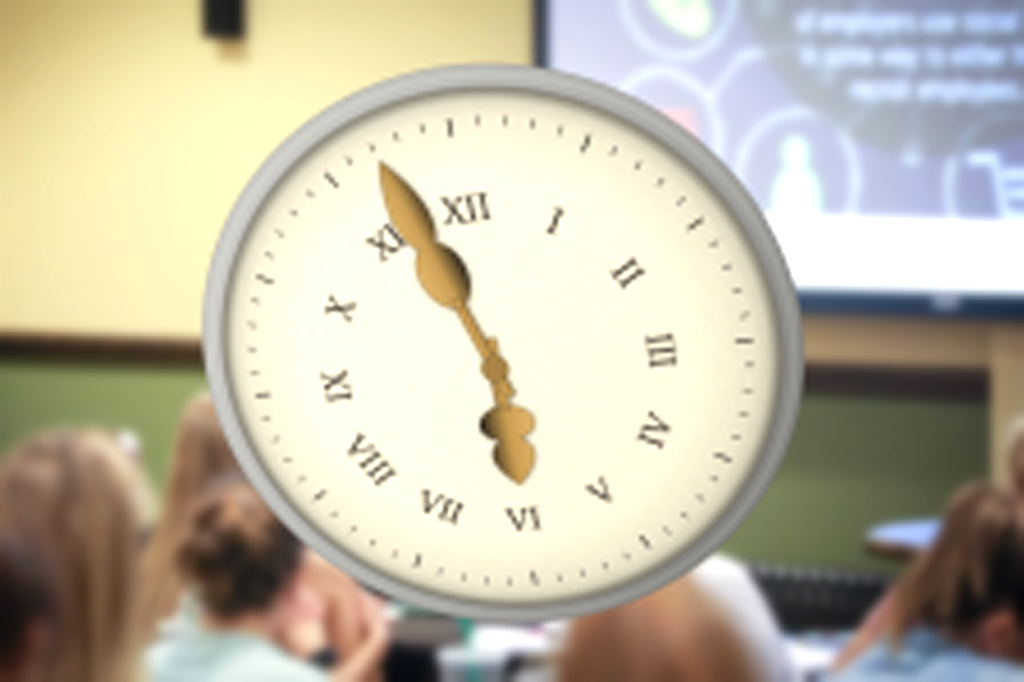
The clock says **5:57**
